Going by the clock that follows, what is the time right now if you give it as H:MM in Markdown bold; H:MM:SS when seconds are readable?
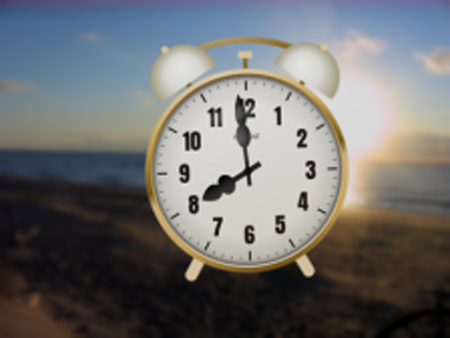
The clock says **7:59**
